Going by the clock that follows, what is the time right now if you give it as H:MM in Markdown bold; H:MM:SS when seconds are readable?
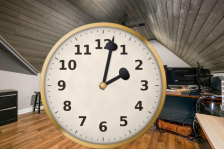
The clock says **2:02**
